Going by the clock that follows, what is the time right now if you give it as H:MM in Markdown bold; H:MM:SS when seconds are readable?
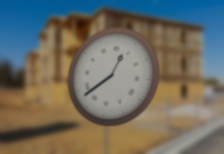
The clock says **12:38**
